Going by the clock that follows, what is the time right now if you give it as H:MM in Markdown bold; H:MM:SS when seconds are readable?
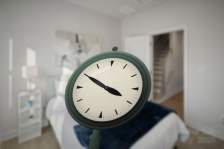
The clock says **3:50**
